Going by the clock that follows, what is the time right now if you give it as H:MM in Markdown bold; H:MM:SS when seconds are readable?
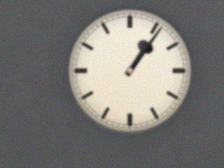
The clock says **1:06**
